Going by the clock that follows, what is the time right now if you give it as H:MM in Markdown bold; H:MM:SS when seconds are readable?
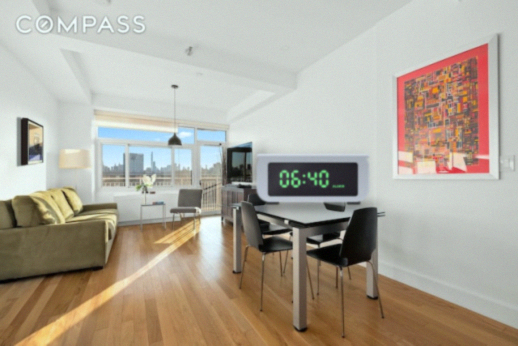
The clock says **6:40**
